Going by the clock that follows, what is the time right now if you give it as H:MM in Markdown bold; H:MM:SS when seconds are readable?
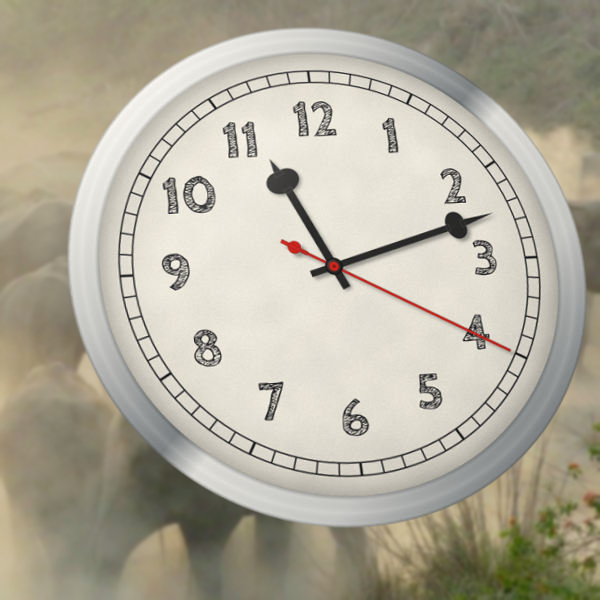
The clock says **11:12:20**
